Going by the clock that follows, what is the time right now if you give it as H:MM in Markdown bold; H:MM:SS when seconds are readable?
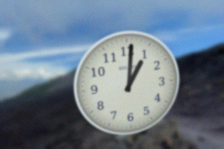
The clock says **1:01**
